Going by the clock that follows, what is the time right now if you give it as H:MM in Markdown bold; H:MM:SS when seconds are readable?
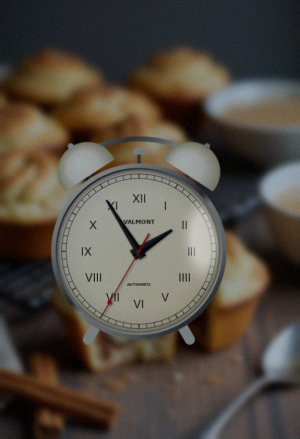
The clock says **1:54:35**
